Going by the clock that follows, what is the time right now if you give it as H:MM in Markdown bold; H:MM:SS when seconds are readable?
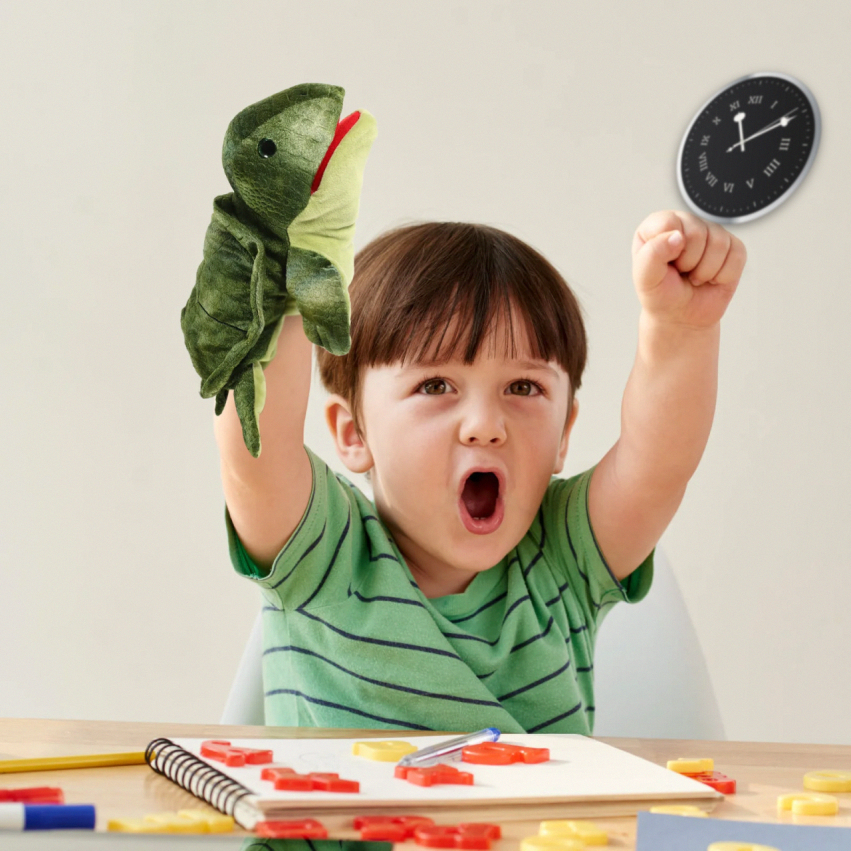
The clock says **11:10:09**
